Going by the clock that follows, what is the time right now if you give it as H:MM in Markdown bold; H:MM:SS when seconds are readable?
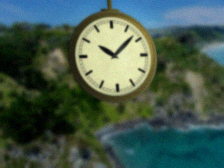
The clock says **10:08**
